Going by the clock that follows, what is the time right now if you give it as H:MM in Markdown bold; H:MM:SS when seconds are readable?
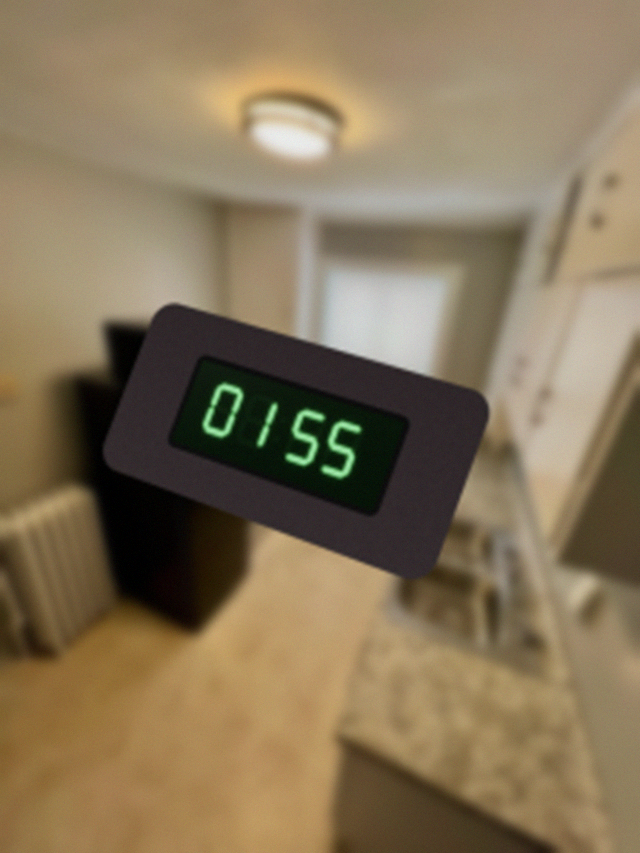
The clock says **1:55**
